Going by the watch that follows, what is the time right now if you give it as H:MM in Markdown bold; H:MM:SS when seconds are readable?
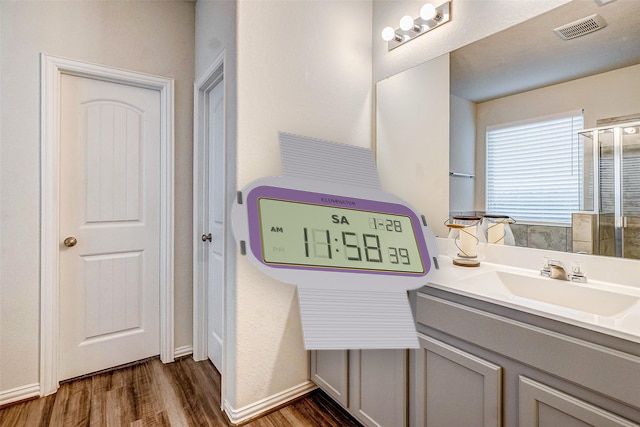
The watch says **11:58:39**
